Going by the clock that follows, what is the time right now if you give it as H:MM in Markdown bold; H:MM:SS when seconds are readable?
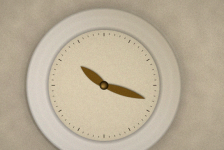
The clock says **10:18**
